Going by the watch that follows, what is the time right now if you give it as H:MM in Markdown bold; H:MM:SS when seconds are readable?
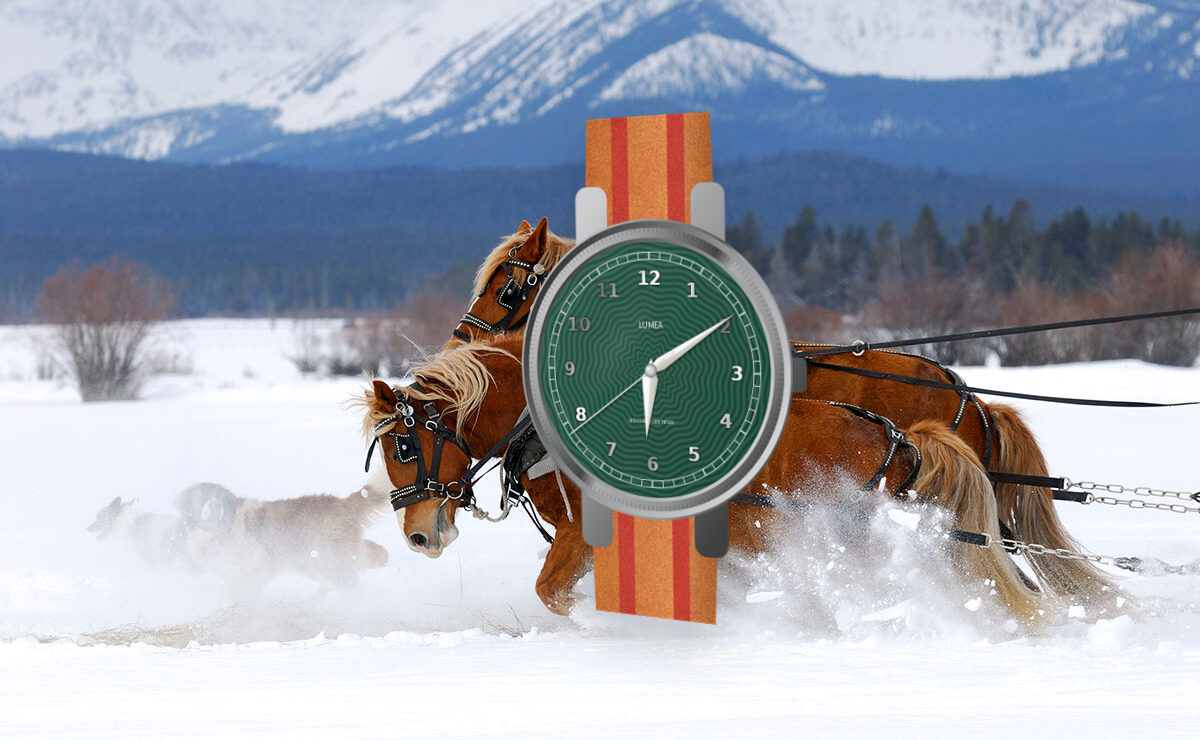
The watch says **6:09:39**
